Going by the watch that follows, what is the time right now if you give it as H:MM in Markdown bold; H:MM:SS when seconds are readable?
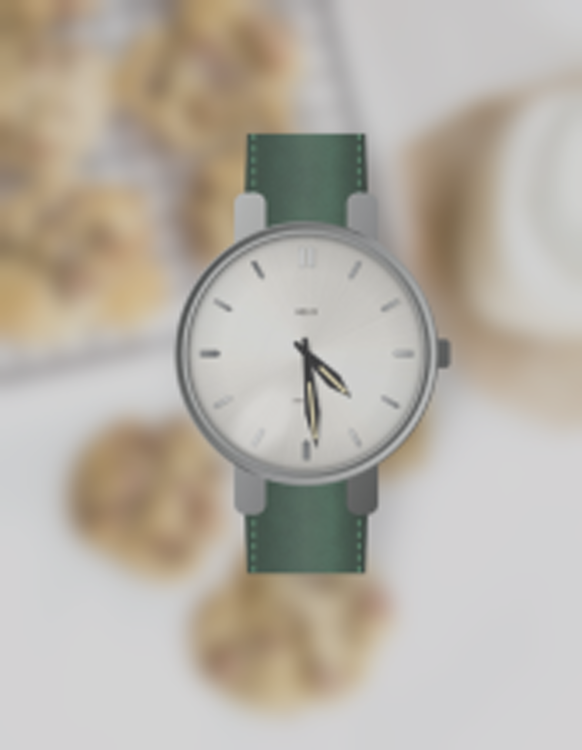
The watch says **4:29**
